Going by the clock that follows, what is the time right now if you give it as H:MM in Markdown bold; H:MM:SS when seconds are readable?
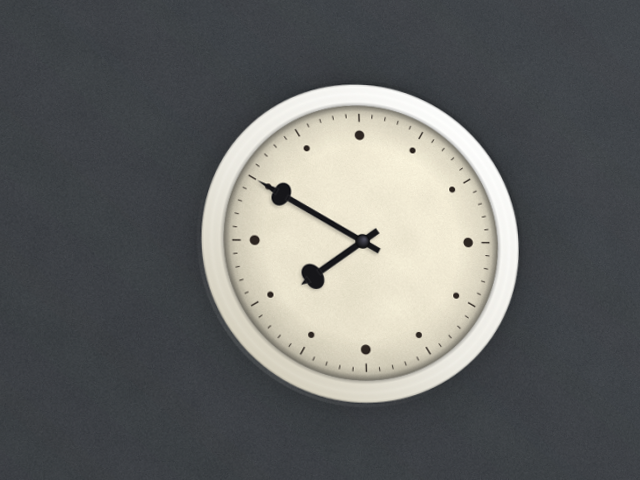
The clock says **7:50**
